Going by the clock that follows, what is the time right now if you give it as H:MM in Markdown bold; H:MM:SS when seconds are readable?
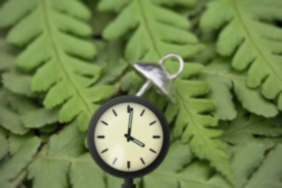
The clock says **4:01**
